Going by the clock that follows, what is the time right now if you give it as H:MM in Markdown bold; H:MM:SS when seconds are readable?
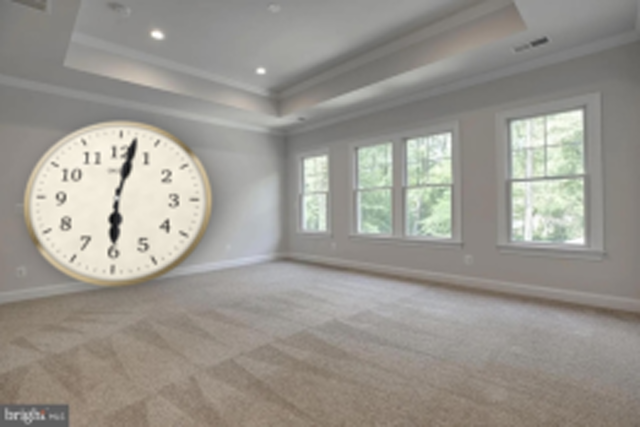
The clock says **6:02**
